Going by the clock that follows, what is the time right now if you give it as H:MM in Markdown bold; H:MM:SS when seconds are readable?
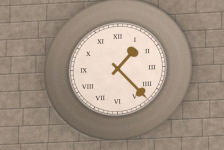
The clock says **1:23**
